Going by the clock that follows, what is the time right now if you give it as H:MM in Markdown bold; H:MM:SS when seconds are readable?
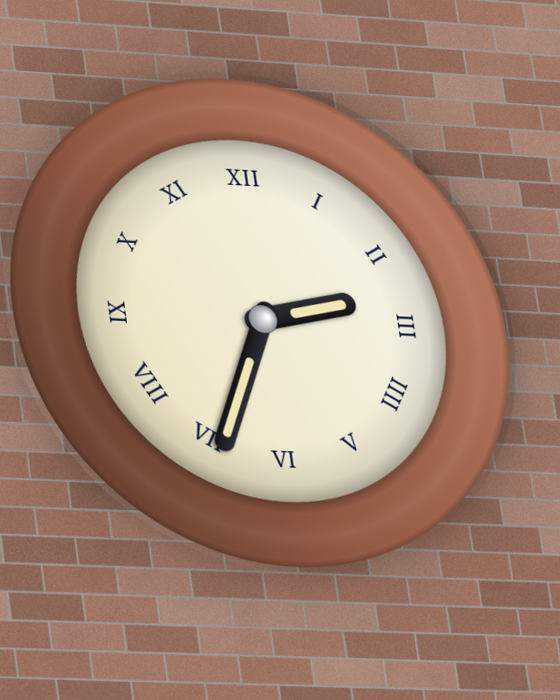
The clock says **2:34**
